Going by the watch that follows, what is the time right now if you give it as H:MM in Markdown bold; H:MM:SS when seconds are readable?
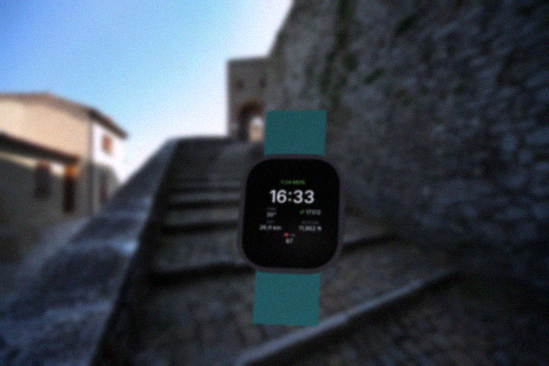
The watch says **16:33**
